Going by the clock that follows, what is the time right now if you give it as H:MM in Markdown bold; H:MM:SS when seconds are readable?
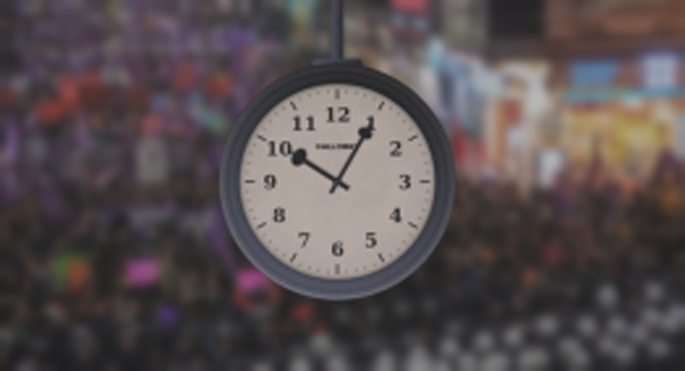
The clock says **10:05**
